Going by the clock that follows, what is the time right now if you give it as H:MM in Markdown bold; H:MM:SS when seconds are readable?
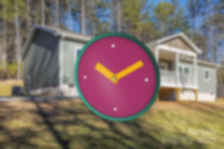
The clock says **10:10**
